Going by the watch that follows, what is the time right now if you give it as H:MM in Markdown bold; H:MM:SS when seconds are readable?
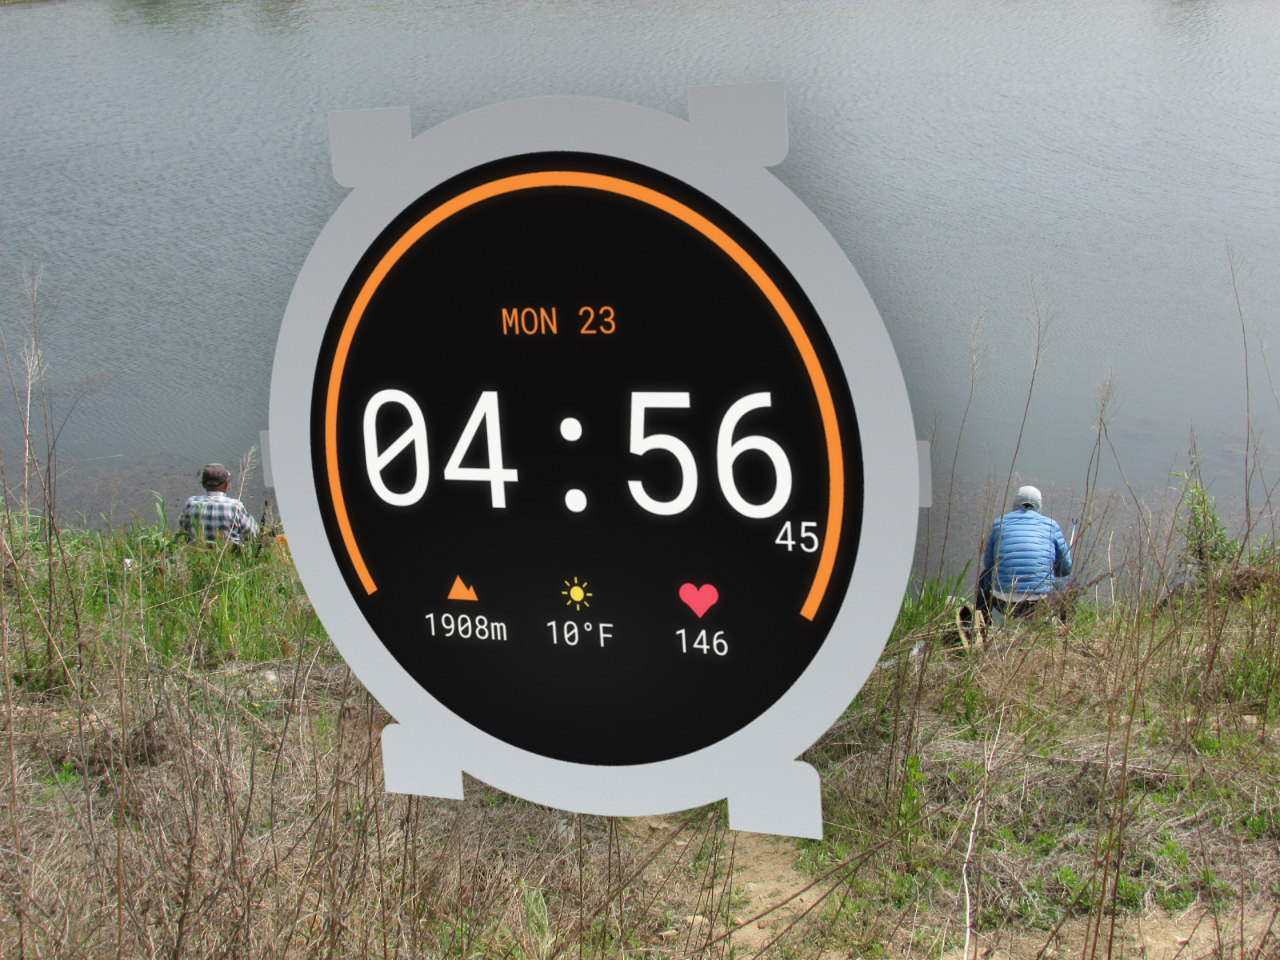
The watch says **4:56:45**
